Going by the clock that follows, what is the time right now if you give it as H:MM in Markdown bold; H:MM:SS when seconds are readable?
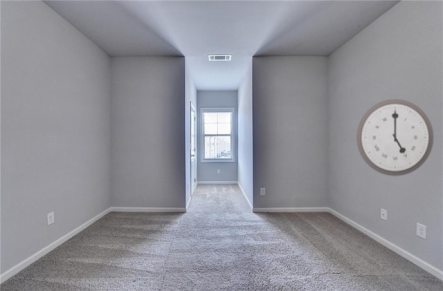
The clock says **5:00**
